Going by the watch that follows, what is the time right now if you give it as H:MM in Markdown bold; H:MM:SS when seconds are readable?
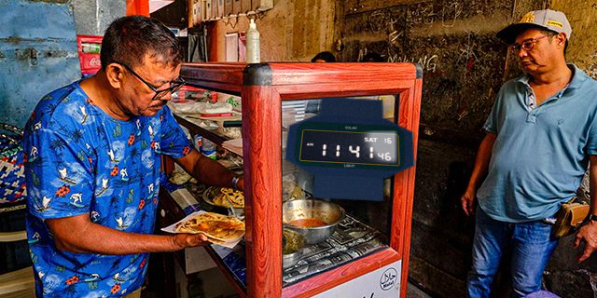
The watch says **11:41:46**
